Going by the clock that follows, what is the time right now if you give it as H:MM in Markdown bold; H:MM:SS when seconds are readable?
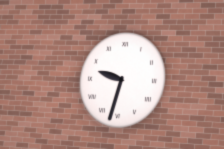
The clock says **9:32**
